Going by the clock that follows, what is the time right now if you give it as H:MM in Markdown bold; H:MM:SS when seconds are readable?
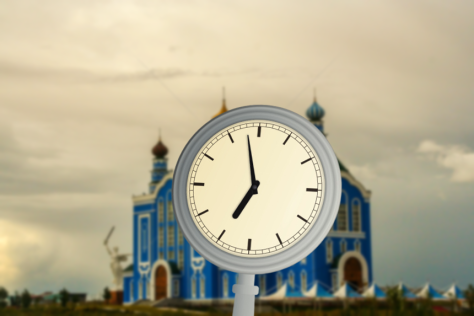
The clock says **6:58**
